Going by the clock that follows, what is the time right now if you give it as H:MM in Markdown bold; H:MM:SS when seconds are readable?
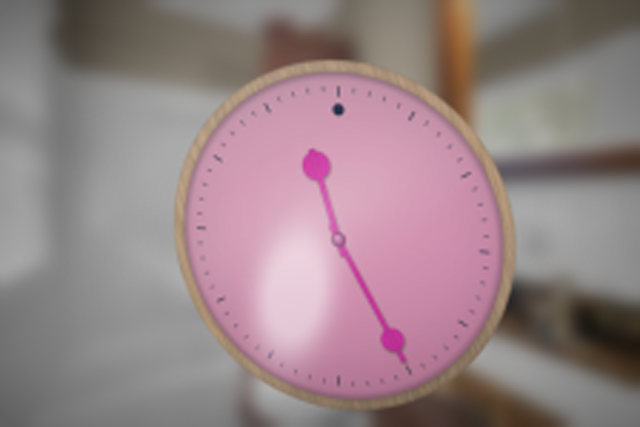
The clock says **11:25**
